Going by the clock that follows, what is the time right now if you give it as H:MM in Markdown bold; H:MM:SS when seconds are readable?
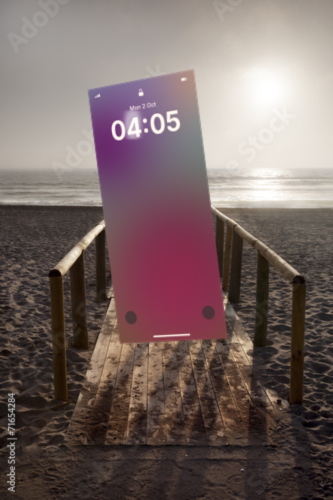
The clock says **4:05**
